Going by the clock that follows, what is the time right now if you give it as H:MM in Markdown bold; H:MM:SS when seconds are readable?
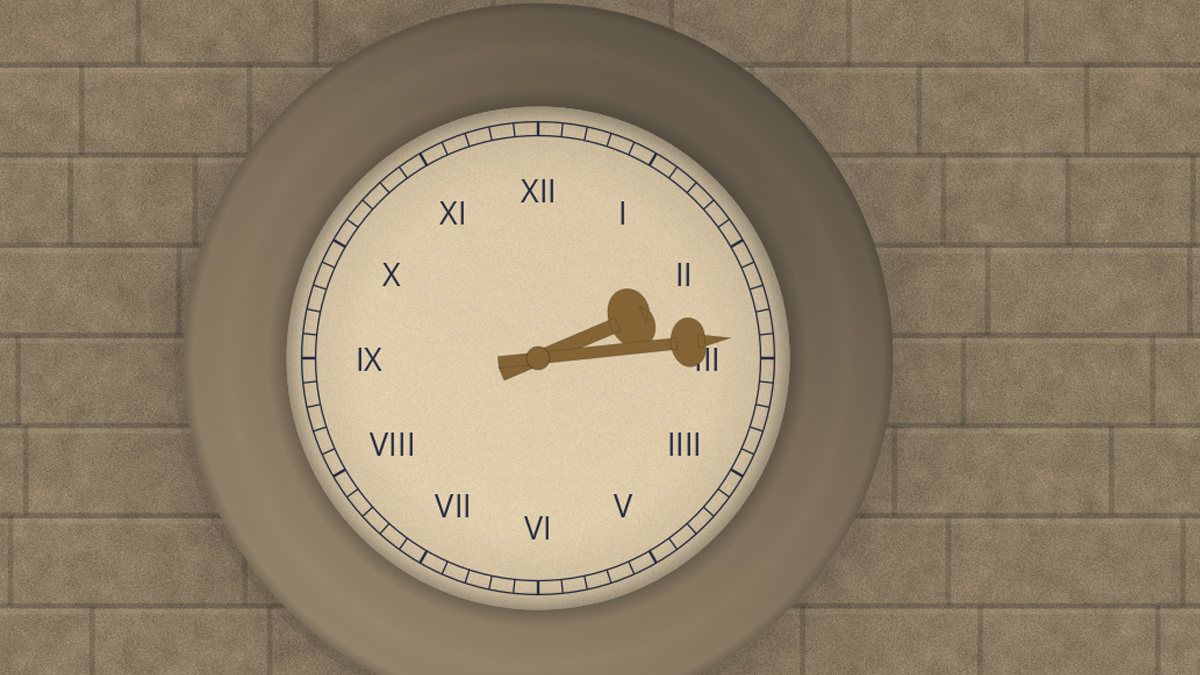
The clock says **2:14**
